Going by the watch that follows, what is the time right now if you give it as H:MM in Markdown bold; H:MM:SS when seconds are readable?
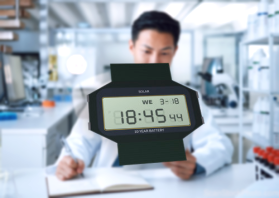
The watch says **18:45:44**
